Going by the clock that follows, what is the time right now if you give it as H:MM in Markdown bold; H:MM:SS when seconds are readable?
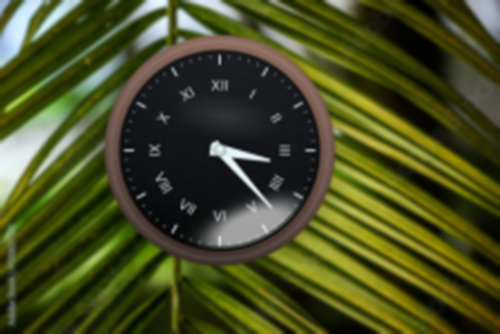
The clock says **3:23**
